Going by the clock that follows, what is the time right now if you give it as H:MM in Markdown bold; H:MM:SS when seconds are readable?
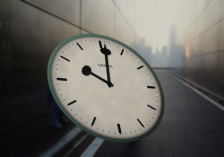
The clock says **10:01**
